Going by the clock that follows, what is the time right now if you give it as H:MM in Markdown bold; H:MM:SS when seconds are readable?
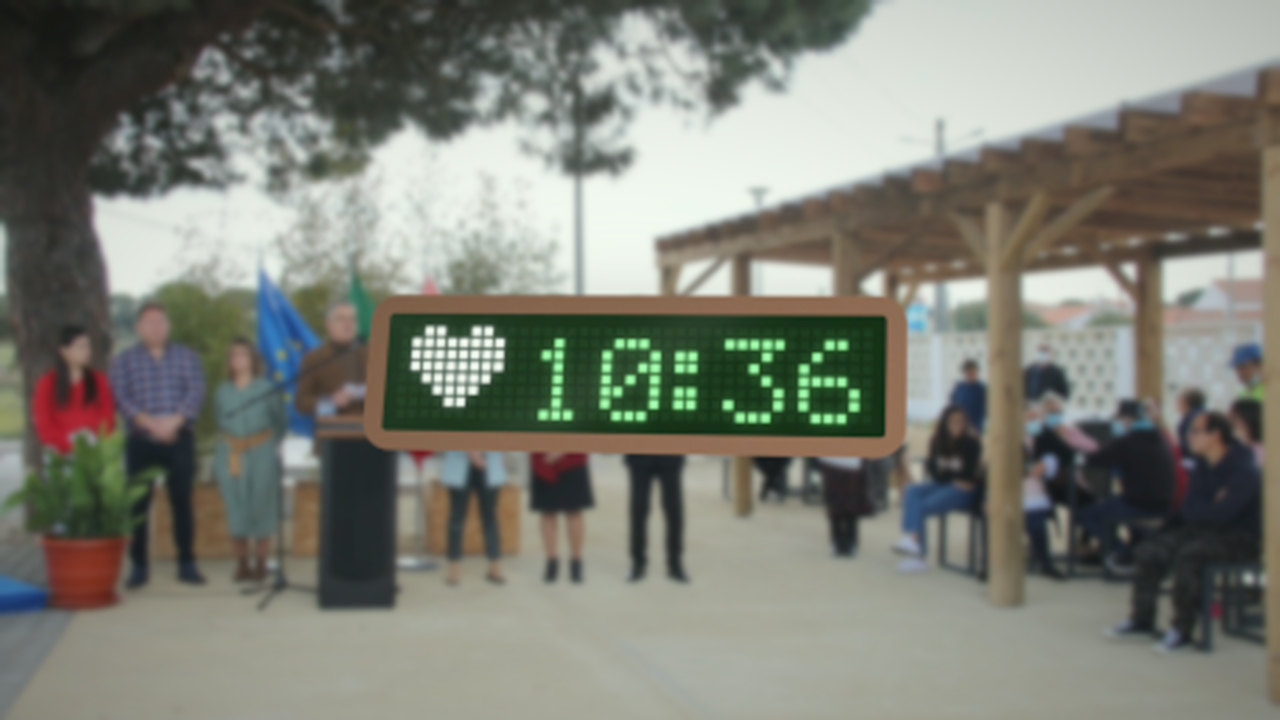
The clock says **10:36**
